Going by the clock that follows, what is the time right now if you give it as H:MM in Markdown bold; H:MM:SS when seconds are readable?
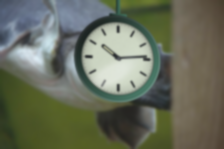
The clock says **10:14**
